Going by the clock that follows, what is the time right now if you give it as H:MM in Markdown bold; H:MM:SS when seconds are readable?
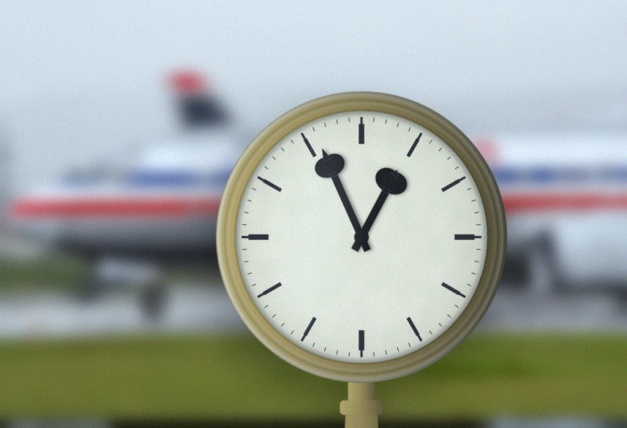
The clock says **12:56**
